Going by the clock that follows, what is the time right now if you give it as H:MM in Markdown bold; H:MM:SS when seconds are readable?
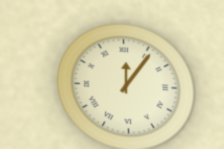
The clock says **12:06**
